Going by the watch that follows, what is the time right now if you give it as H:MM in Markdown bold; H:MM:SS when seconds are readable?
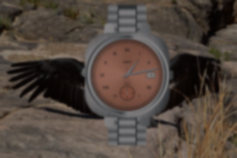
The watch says **1:13**
